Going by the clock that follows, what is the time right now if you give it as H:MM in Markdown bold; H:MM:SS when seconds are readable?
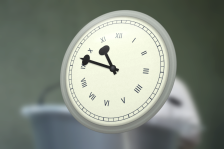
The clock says **10:47**
